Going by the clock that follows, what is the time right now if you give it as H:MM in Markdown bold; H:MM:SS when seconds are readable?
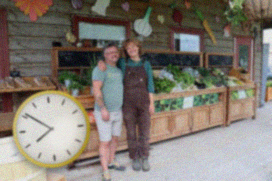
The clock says **7:51**
